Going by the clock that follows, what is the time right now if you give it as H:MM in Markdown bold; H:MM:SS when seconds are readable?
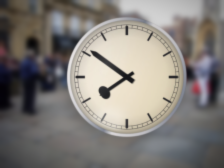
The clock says **7:51**
